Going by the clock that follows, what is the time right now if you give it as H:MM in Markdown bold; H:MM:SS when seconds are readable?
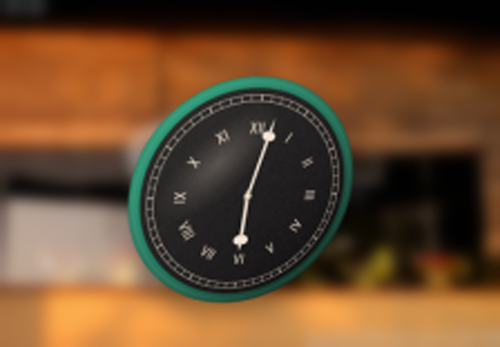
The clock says **6:02**
